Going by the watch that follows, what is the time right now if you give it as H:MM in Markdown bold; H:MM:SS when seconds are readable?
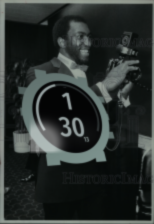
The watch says **1:30**
